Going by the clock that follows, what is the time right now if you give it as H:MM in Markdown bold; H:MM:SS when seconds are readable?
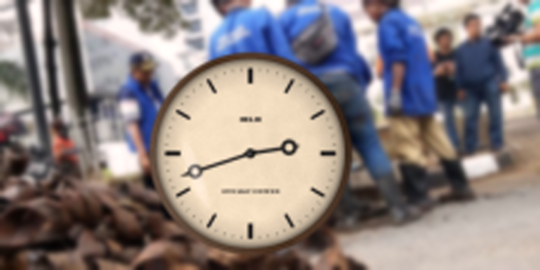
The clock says **2:42**
